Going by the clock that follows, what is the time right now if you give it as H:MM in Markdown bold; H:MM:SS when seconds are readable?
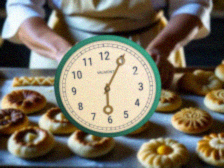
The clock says **6:05**
